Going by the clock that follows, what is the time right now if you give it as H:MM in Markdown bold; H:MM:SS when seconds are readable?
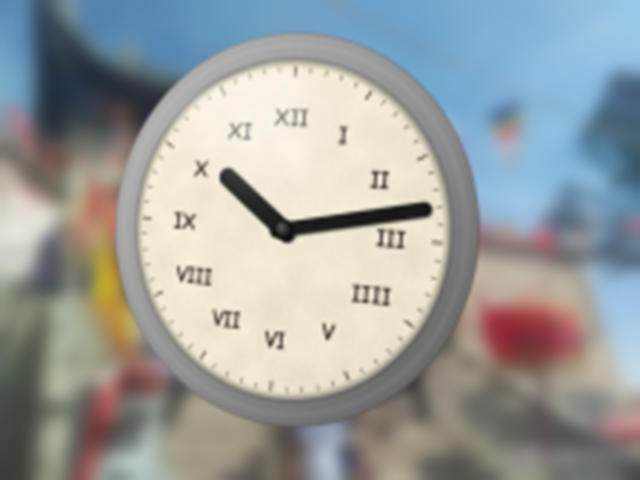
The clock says **10:13**
